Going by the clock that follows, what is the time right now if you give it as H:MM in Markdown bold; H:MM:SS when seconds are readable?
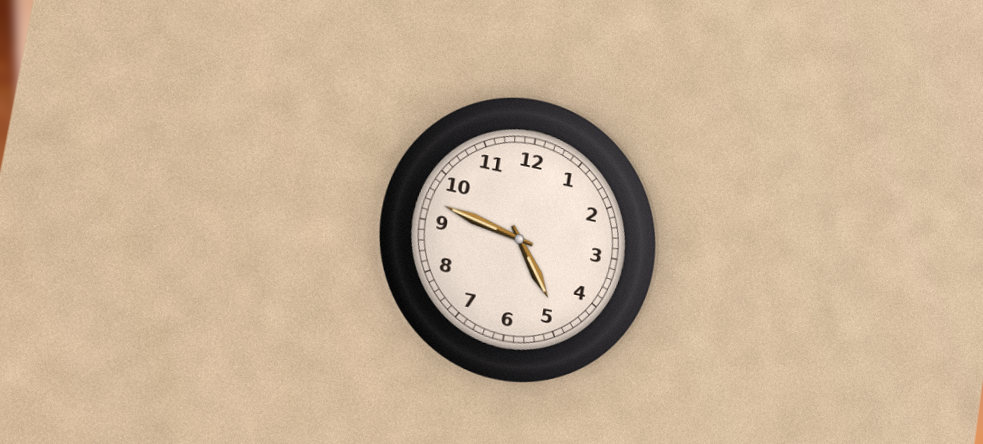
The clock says **4:47**
